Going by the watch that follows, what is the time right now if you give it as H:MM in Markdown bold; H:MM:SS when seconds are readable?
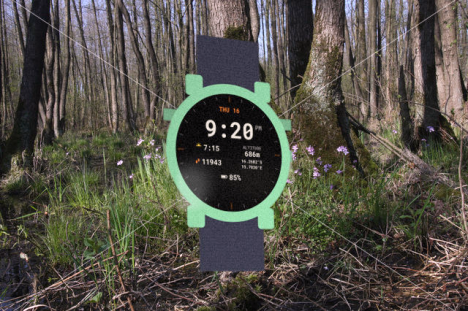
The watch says **9:20**
